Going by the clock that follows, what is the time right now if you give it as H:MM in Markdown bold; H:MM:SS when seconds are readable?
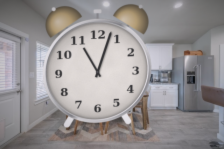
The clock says **11:03**
